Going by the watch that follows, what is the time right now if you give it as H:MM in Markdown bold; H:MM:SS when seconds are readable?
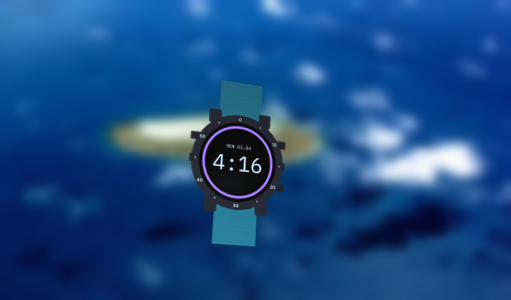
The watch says **4:16**
